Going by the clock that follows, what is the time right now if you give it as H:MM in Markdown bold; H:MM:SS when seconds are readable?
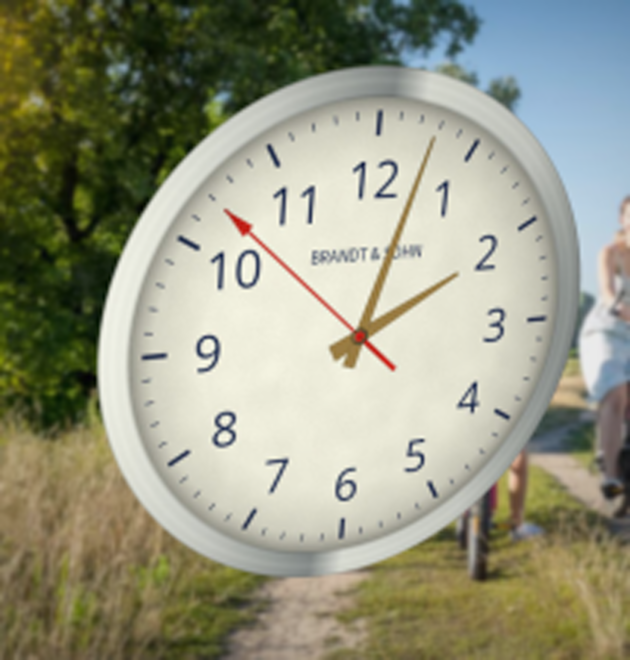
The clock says **2:02:52**
